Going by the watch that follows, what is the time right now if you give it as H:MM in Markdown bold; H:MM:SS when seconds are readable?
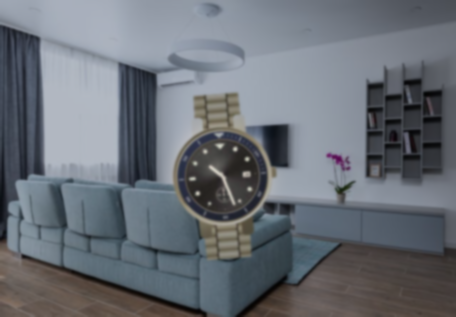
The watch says **10:27**
